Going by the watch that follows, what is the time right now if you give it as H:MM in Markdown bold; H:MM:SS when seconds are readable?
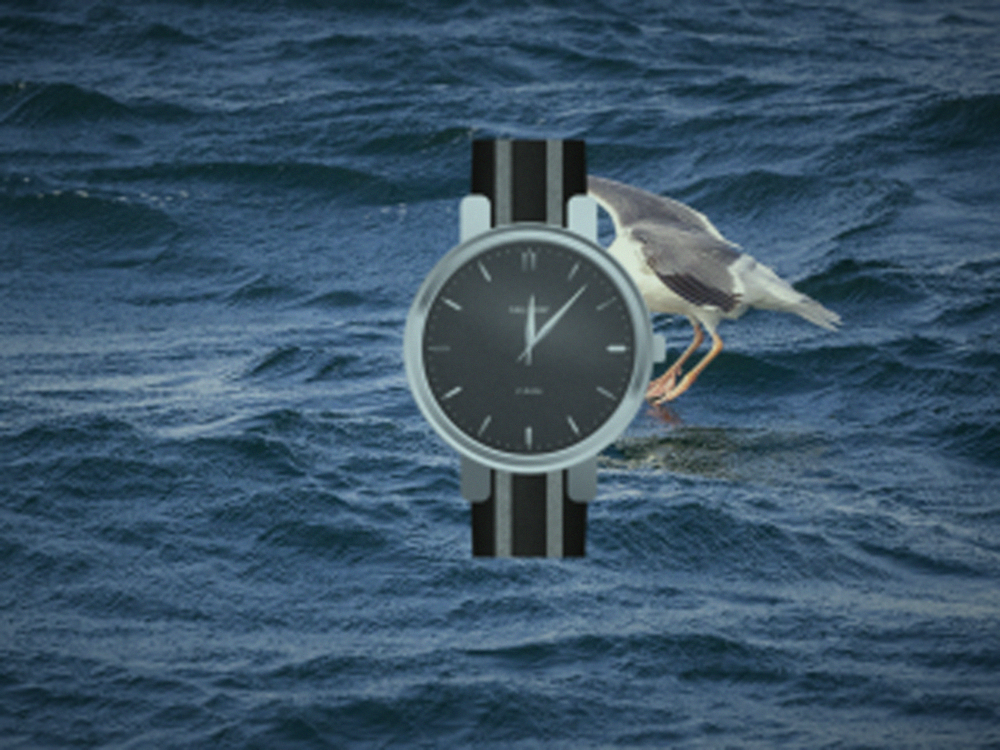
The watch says **12:07**
